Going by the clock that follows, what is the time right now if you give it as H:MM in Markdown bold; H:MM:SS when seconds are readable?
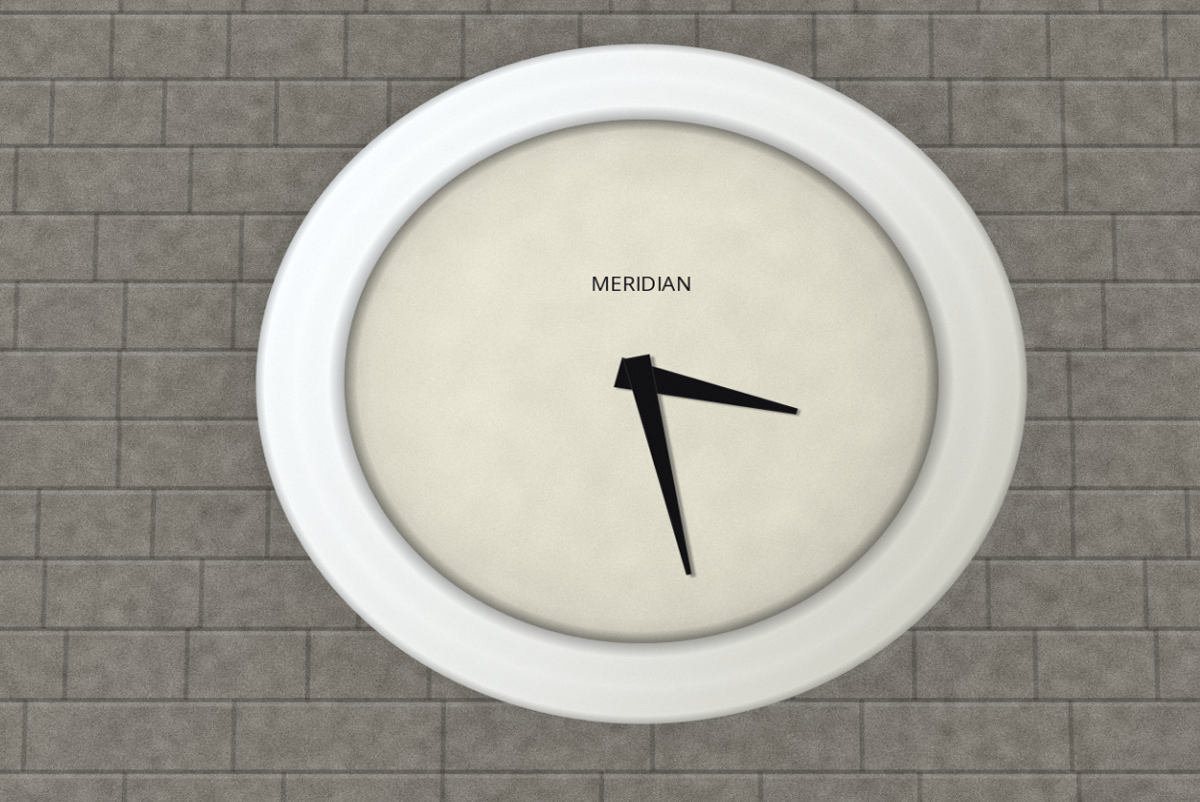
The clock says **3:28**
